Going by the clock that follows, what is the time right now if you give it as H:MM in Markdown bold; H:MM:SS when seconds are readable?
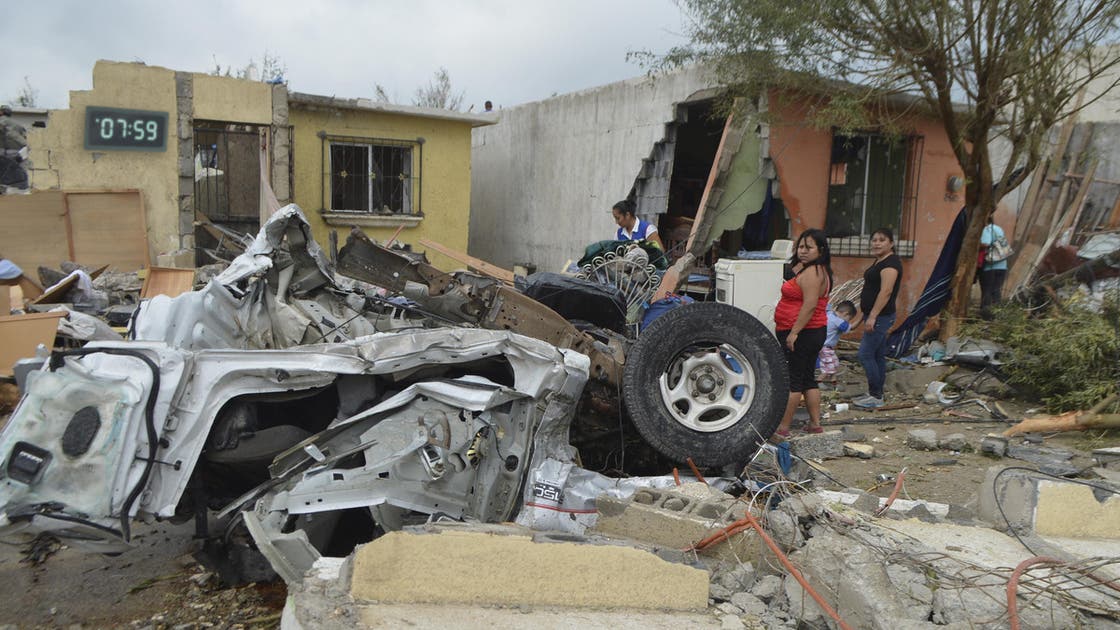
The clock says **7:59**
